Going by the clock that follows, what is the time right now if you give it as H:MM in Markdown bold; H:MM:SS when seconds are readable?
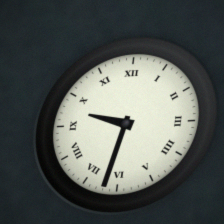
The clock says **9:32**
